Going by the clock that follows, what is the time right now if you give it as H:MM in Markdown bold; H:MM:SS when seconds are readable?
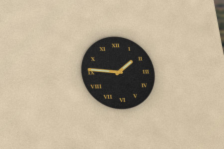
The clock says **1:46**
